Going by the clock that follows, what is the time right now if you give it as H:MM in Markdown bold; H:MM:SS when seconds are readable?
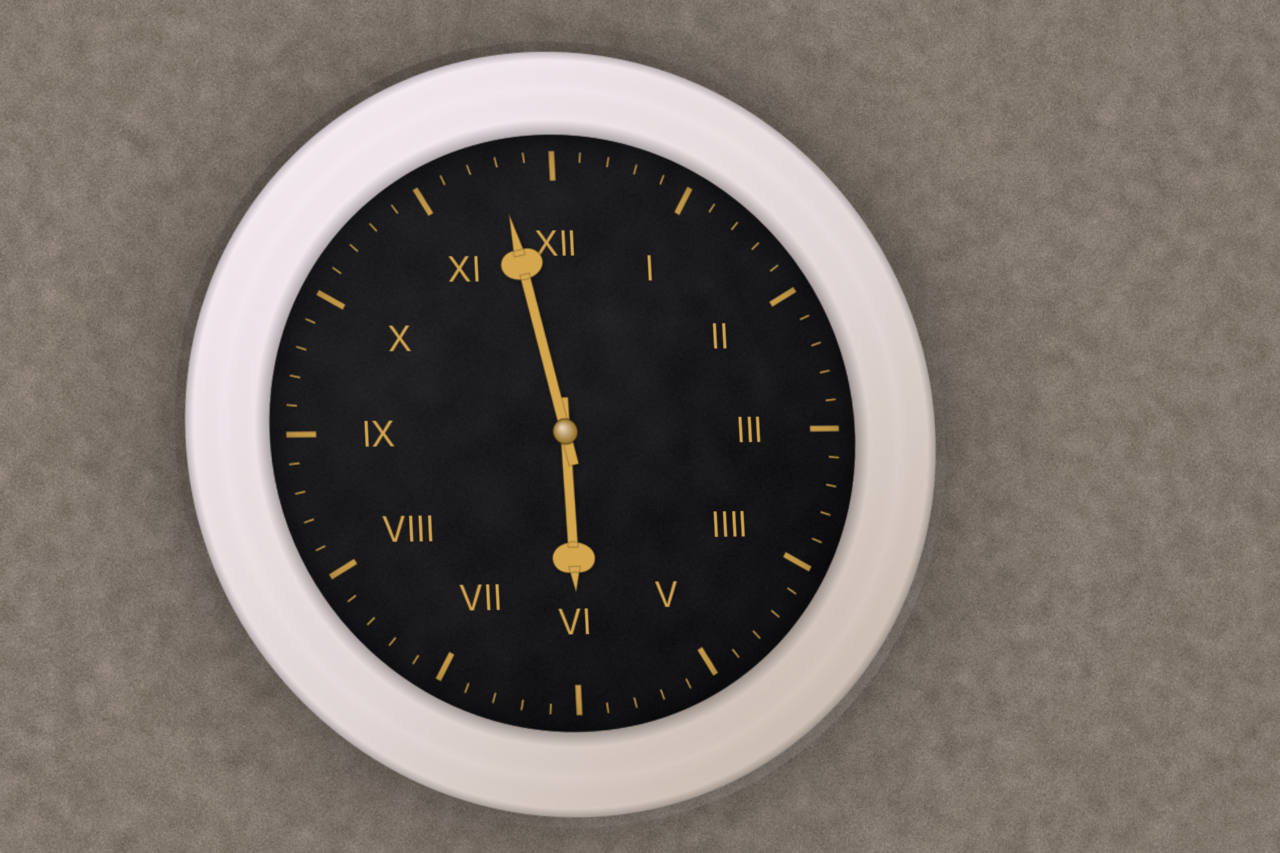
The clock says **5:58**
